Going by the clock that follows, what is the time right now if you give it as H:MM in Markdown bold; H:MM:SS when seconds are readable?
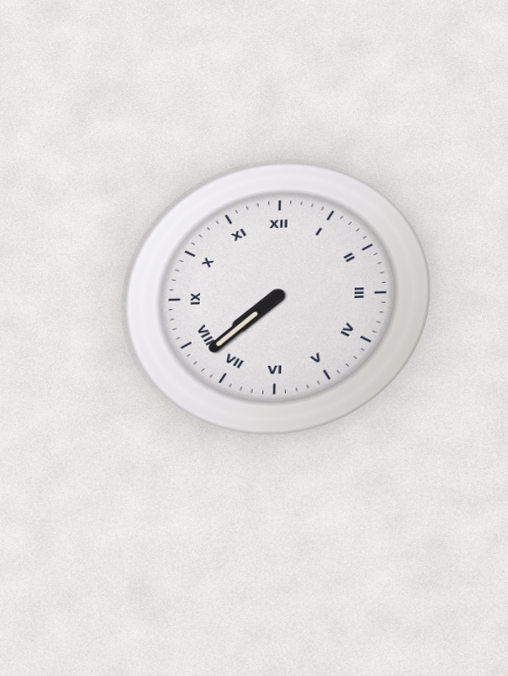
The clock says **7:38**
